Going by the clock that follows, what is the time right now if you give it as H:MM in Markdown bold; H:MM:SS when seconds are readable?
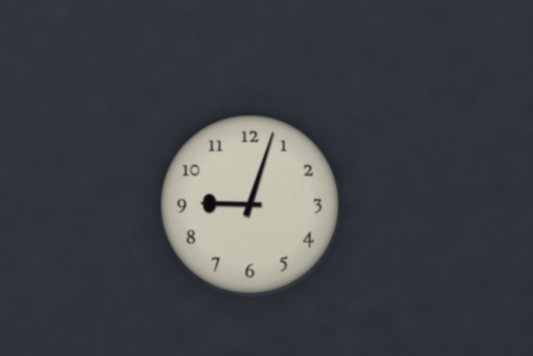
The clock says **9:03**
